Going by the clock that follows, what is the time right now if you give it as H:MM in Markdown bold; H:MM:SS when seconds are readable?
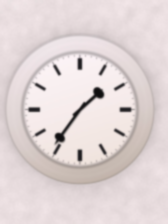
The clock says **1:36**
